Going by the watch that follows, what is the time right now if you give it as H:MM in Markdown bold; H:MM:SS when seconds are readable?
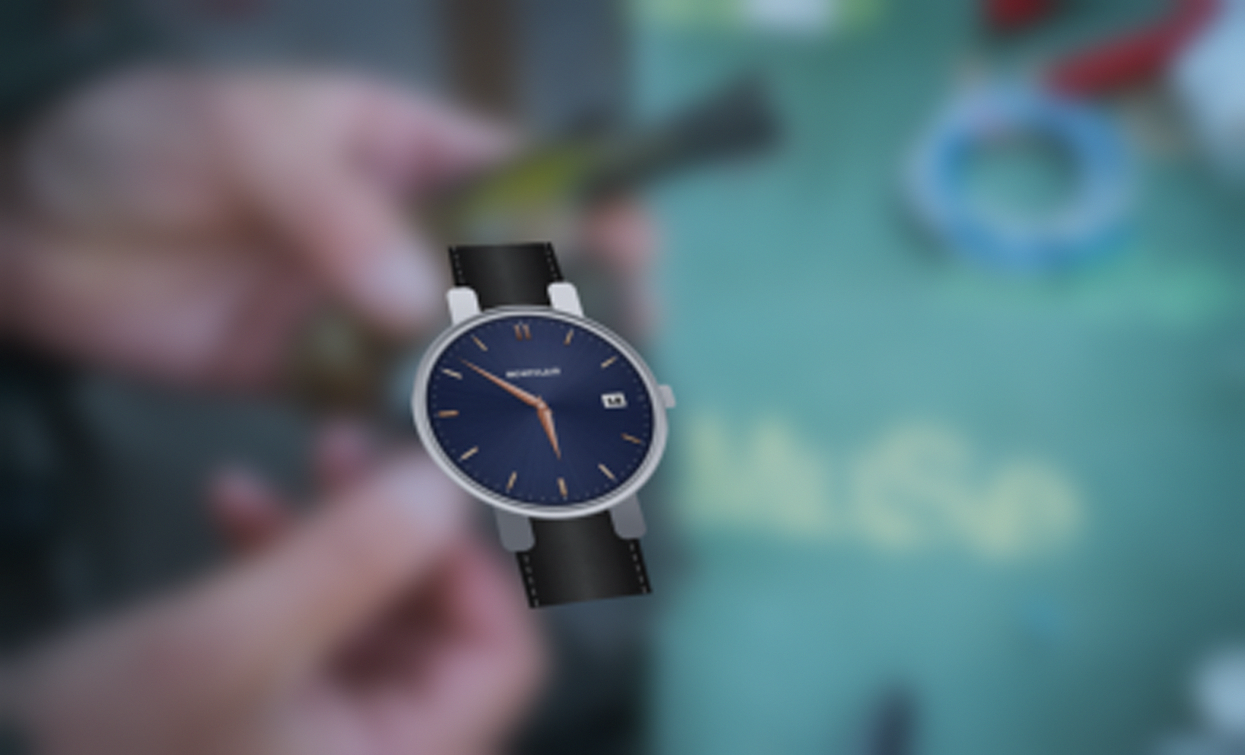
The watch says **5:52**
